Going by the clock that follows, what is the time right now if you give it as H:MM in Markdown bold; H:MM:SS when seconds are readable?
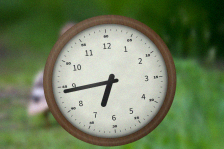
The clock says **6:44**
